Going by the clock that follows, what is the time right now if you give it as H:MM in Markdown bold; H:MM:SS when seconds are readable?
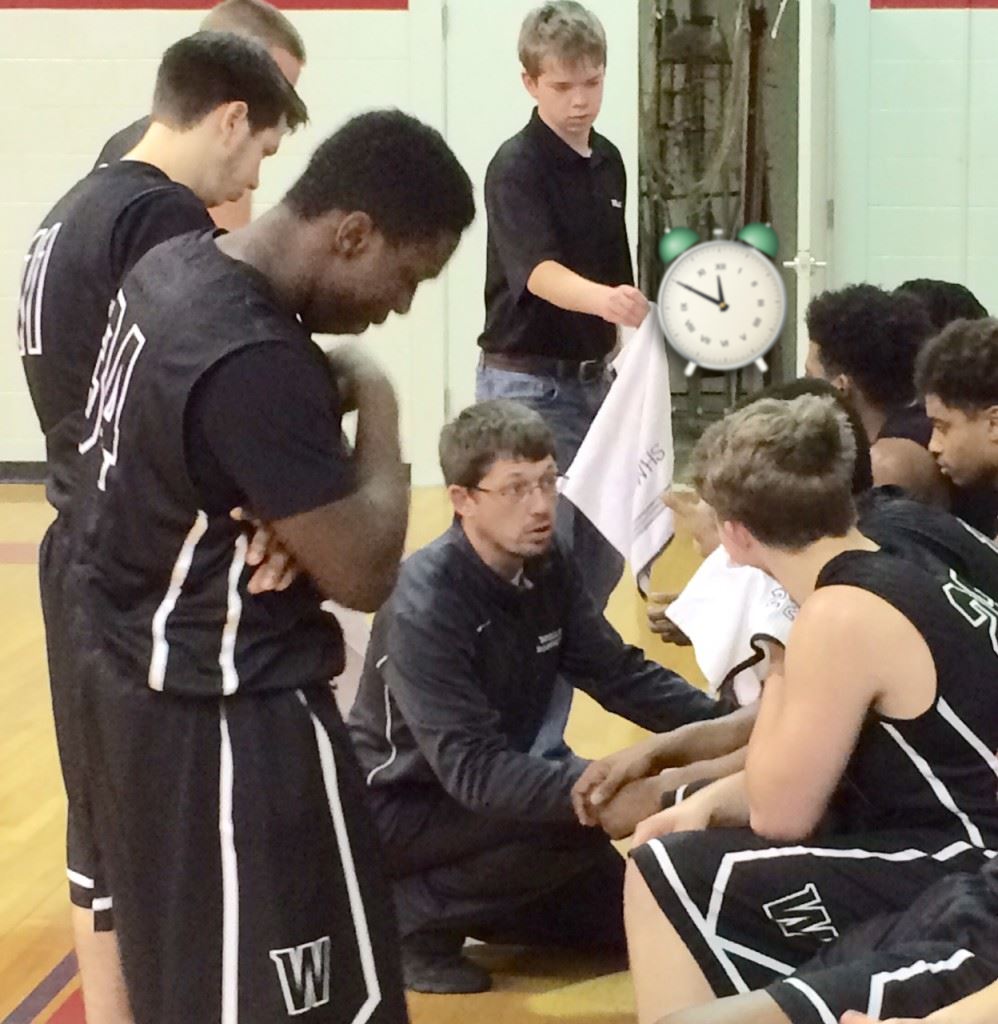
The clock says **11:50**
